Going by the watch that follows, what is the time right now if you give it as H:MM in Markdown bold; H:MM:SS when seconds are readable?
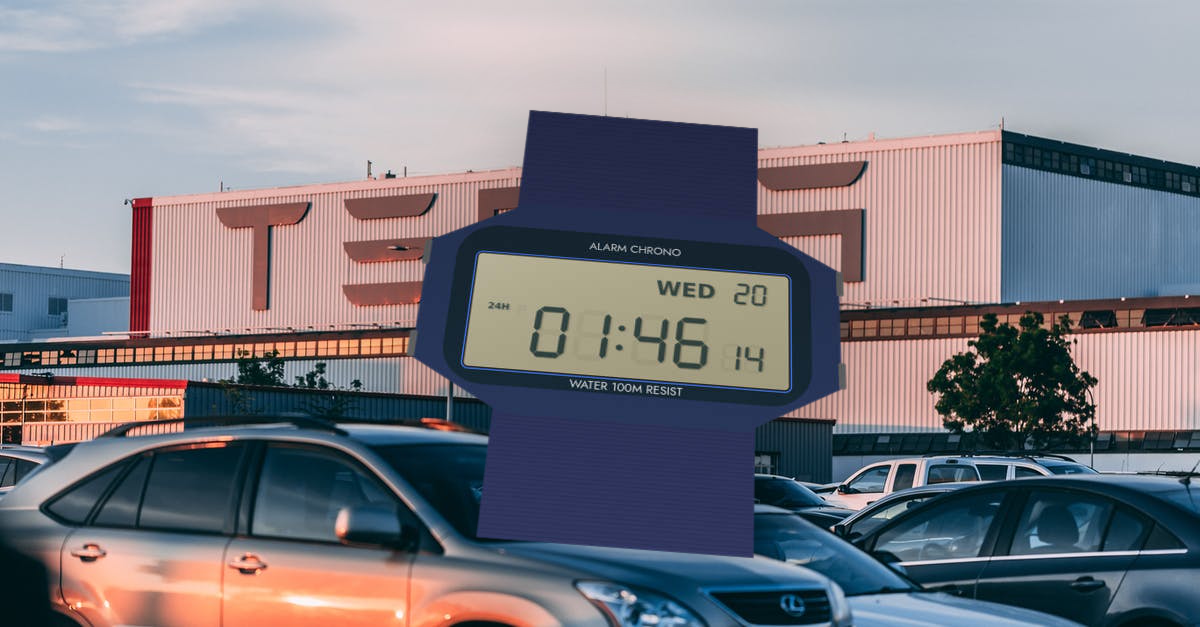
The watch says **1:46:14**
